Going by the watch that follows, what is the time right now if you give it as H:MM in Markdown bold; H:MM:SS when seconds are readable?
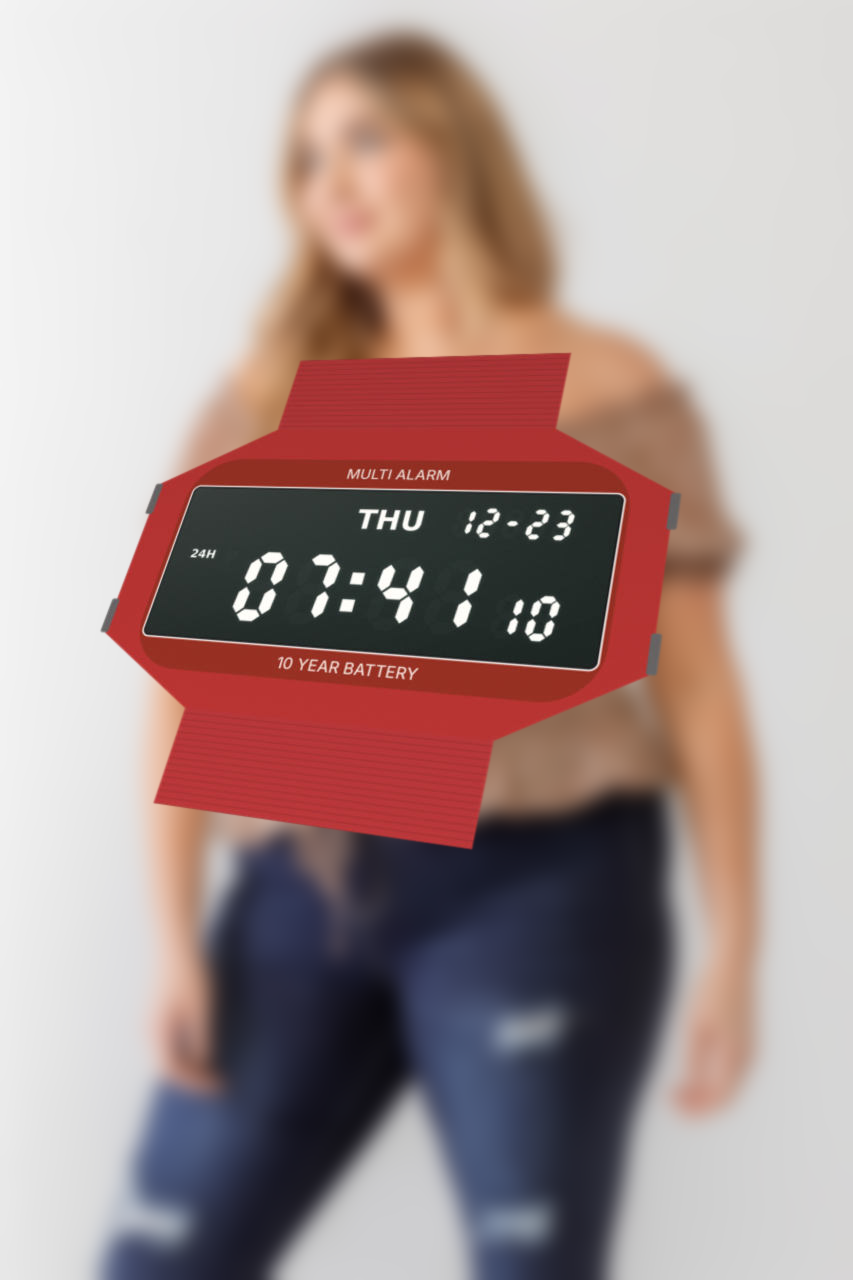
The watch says **7:41:10**
